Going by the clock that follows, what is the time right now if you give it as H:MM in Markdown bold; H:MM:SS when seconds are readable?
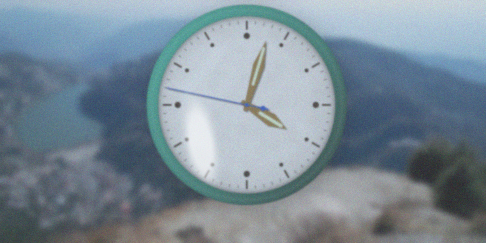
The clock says **4:02:47**
